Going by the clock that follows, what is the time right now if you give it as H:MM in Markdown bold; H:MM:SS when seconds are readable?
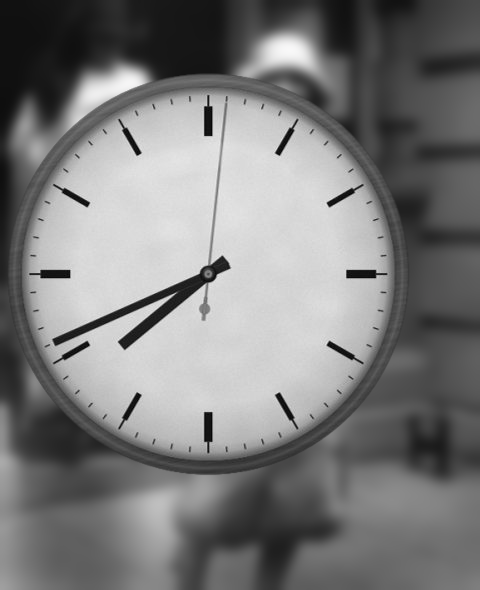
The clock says **7:41:01**
